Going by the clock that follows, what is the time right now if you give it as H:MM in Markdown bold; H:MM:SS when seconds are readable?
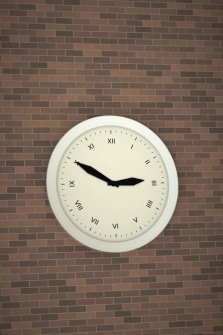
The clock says **2:50**
